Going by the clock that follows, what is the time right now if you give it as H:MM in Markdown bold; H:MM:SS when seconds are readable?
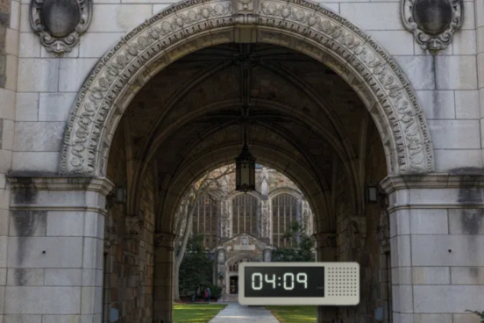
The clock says **4:09**
